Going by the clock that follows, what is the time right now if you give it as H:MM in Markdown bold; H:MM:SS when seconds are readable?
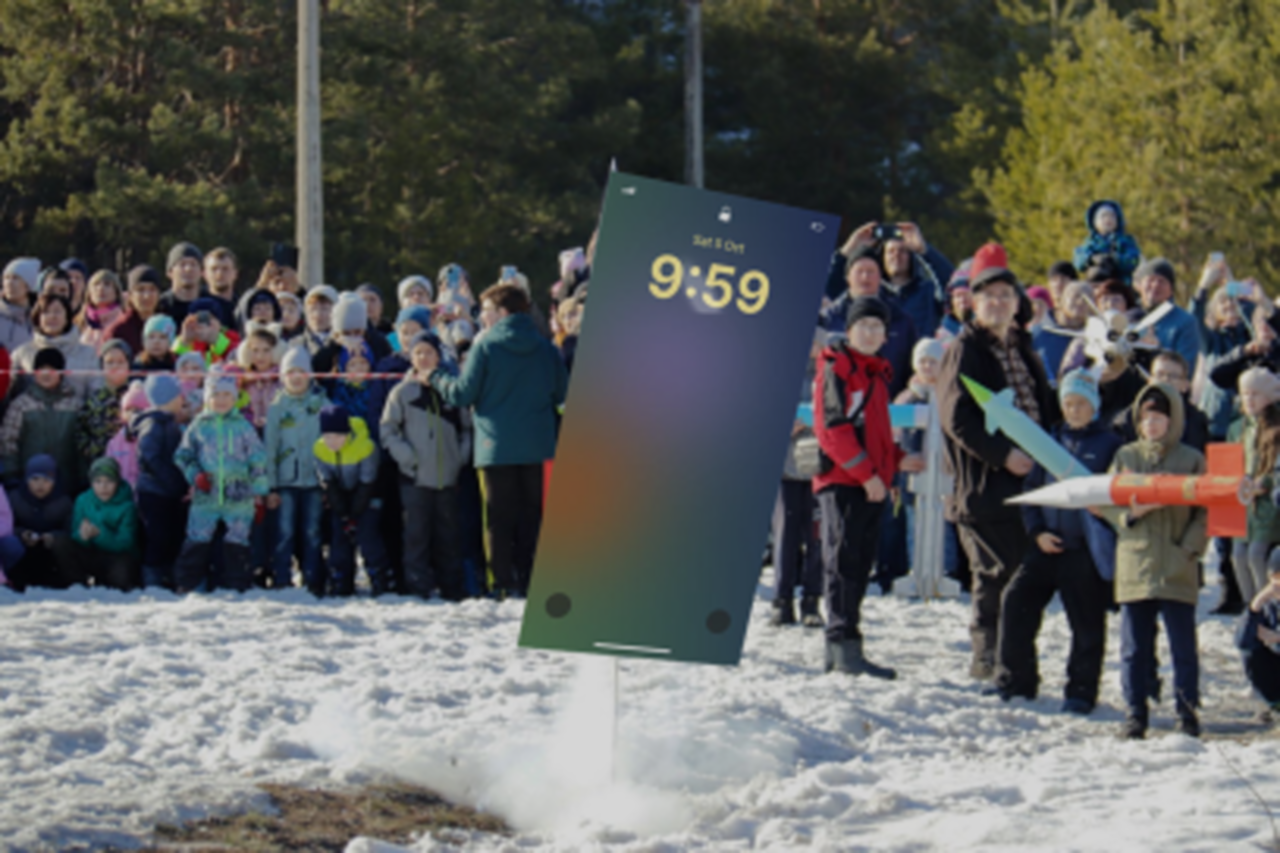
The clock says **9:59**
